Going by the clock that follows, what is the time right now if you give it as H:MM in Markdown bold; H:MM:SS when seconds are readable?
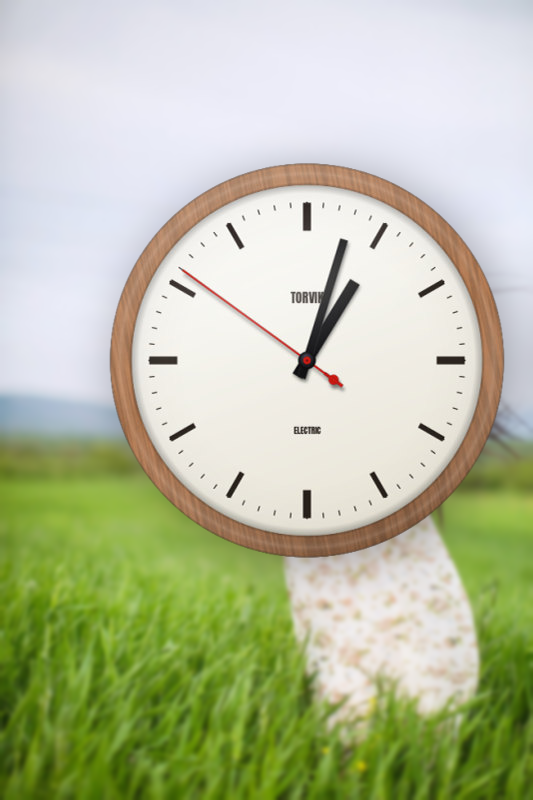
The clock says **1:02:51**
